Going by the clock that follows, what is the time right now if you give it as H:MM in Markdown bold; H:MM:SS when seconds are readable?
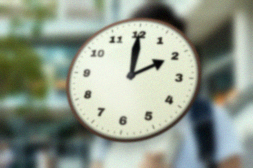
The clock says **2:00**
